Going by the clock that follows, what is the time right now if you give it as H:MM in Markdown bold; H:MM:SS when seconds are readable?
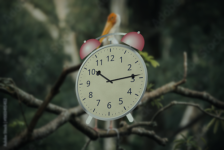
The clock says **10:14**
